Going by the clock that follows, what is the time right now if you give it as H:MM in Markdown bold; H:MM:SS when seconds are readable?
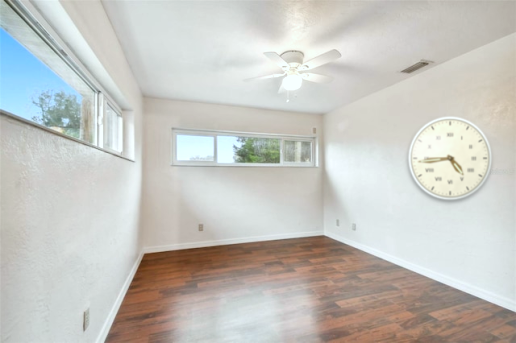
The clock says **4:44**
